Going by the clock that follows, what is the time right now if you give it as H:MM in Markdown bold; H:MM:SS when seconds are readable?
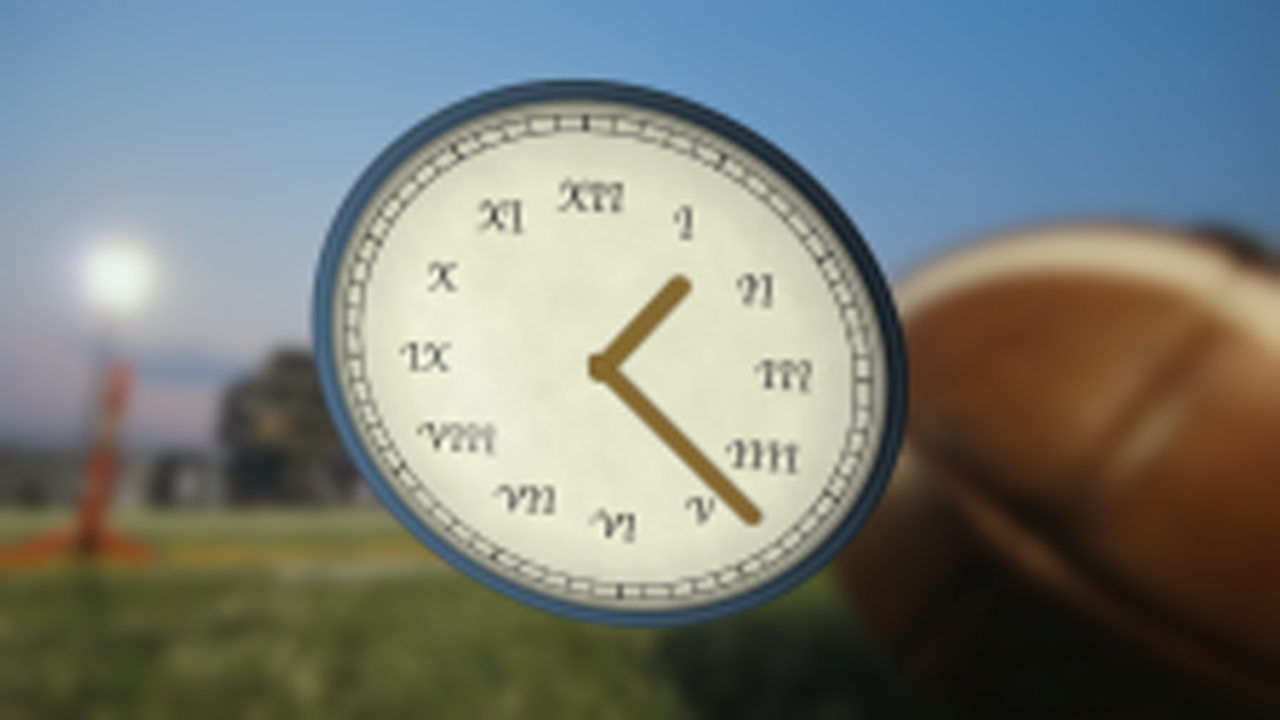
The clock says **1:23**
